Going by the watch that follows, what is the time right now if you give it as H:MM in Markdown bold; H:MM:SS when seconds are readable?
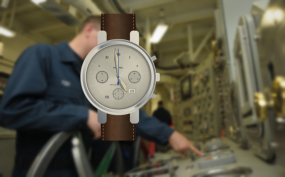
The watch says **4:59**
